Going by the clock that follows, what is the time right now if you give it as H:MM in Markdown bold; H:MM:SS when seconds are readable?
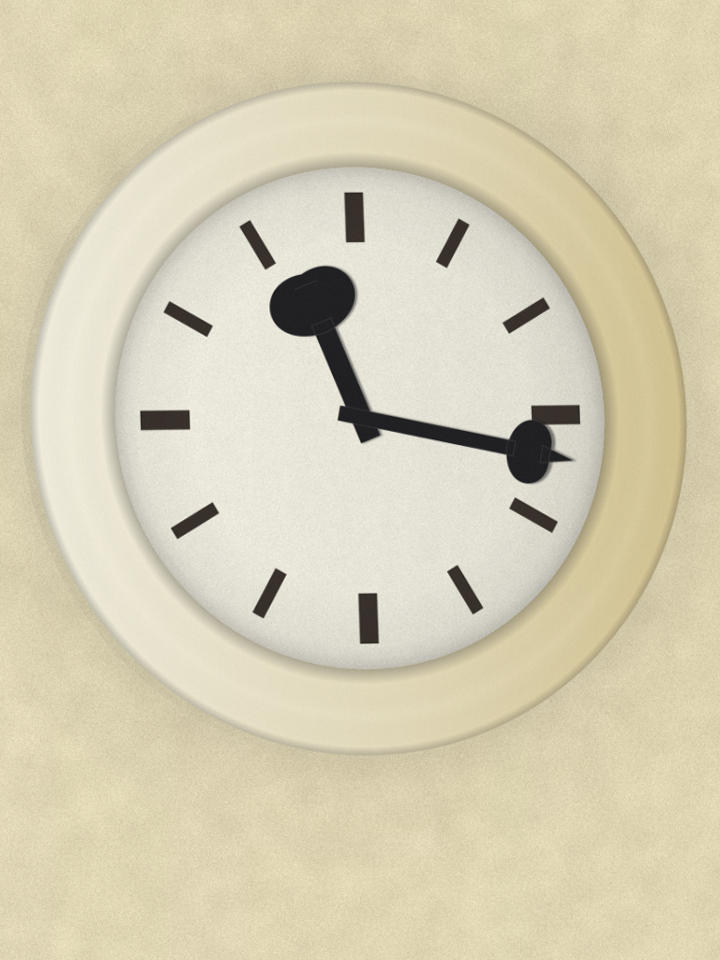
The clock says **11:17**
